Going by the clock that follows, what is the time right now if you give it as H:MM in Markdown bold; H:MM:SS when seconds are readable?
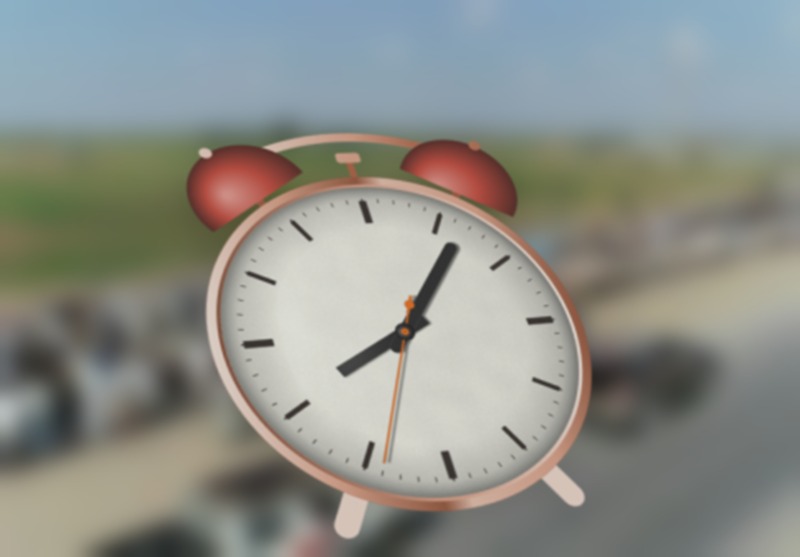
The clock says **8:06:34**
